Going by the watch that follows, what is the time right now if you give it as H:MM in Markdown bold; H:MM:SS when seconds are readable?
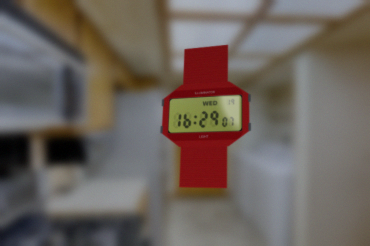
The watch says **16:29:07**
